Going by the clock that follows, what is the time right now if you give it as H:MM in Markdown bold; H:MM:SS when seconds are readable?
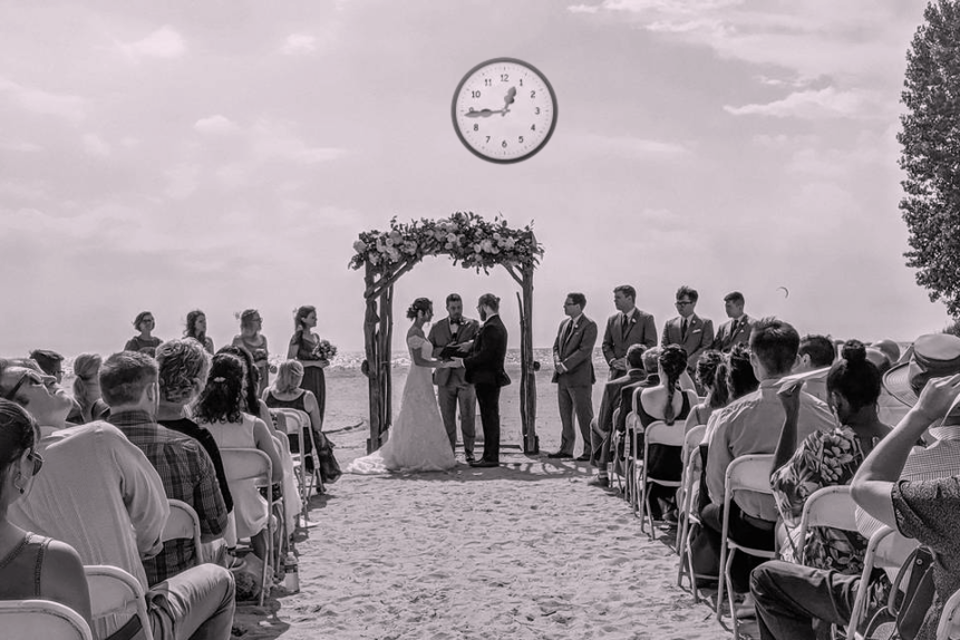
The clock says **12:44**
